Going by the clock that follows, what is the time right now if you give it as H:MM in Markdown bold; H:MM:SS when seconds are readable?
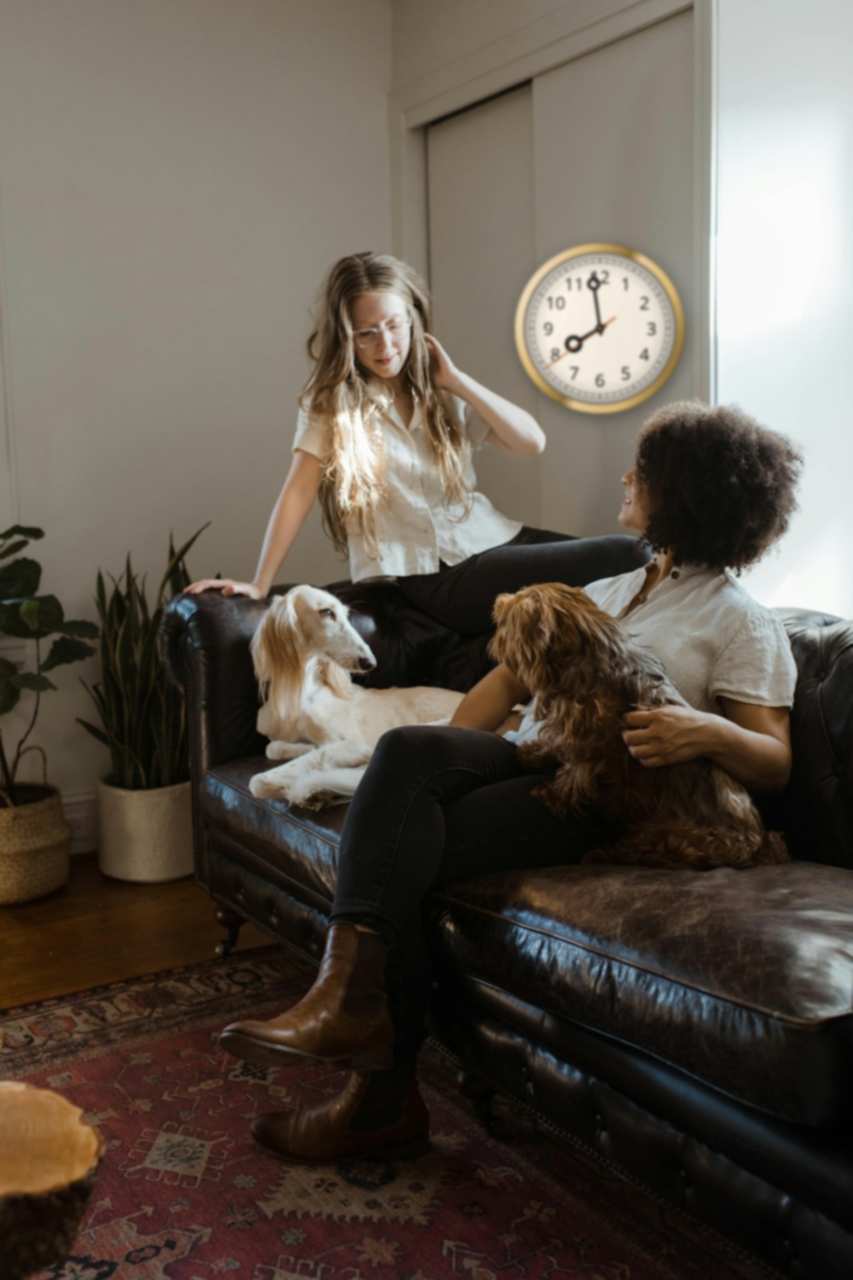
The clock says **7:58:39**
